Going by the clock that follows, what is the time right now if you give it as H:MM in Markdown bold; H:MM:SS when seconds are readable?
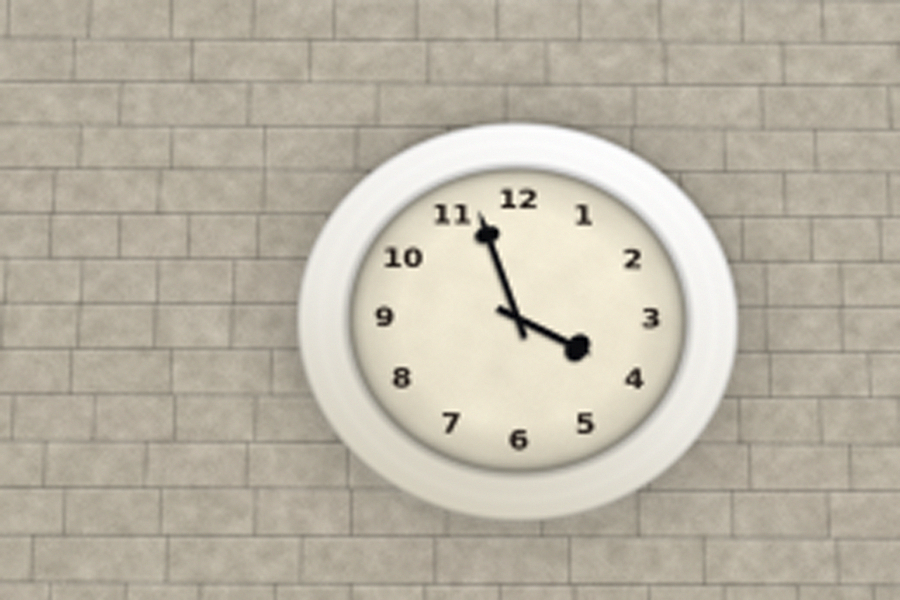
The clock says **3:57**
